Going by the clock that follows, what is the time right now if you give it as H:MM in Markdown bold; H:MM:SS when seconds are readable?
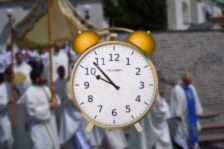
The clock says **9:53**
